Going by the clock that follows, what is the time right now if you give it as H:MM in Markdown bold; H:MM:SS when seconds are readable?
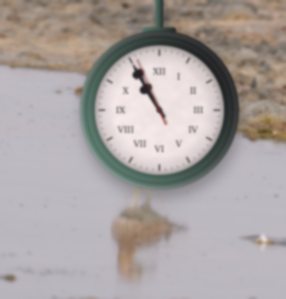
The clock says **10:54:56**
